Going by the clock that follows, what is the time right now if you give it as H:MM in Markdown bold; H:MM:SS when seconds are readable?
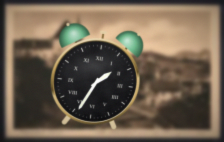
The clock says **1:34**
